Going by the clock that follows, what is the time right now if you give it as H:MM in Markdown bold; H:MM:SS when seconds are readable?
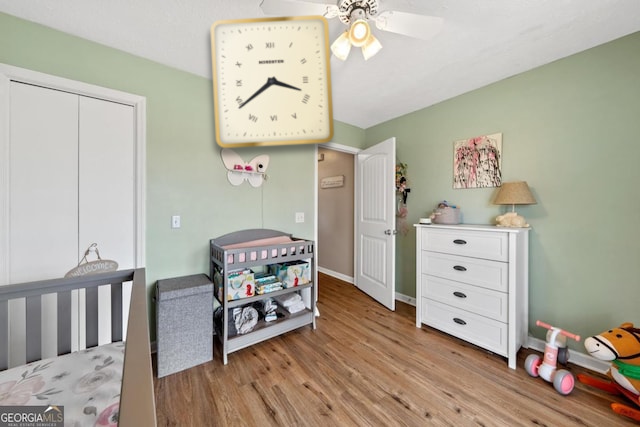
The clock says **3:39**
